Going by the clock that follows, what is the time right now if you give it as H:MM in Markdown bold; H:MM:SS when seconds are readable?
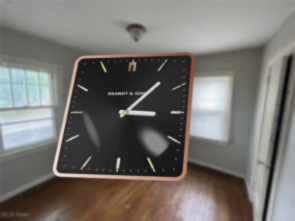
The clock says **3:07**
